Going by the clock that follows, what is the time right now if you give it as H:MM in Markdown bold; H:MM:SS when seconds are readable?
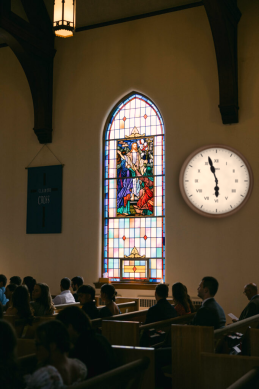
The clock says **5:57**
